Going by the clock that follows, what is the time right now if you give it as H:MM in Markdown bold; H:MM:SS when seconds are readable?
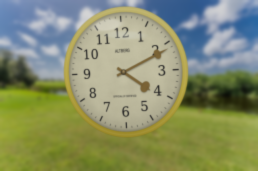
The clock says **4:11**
